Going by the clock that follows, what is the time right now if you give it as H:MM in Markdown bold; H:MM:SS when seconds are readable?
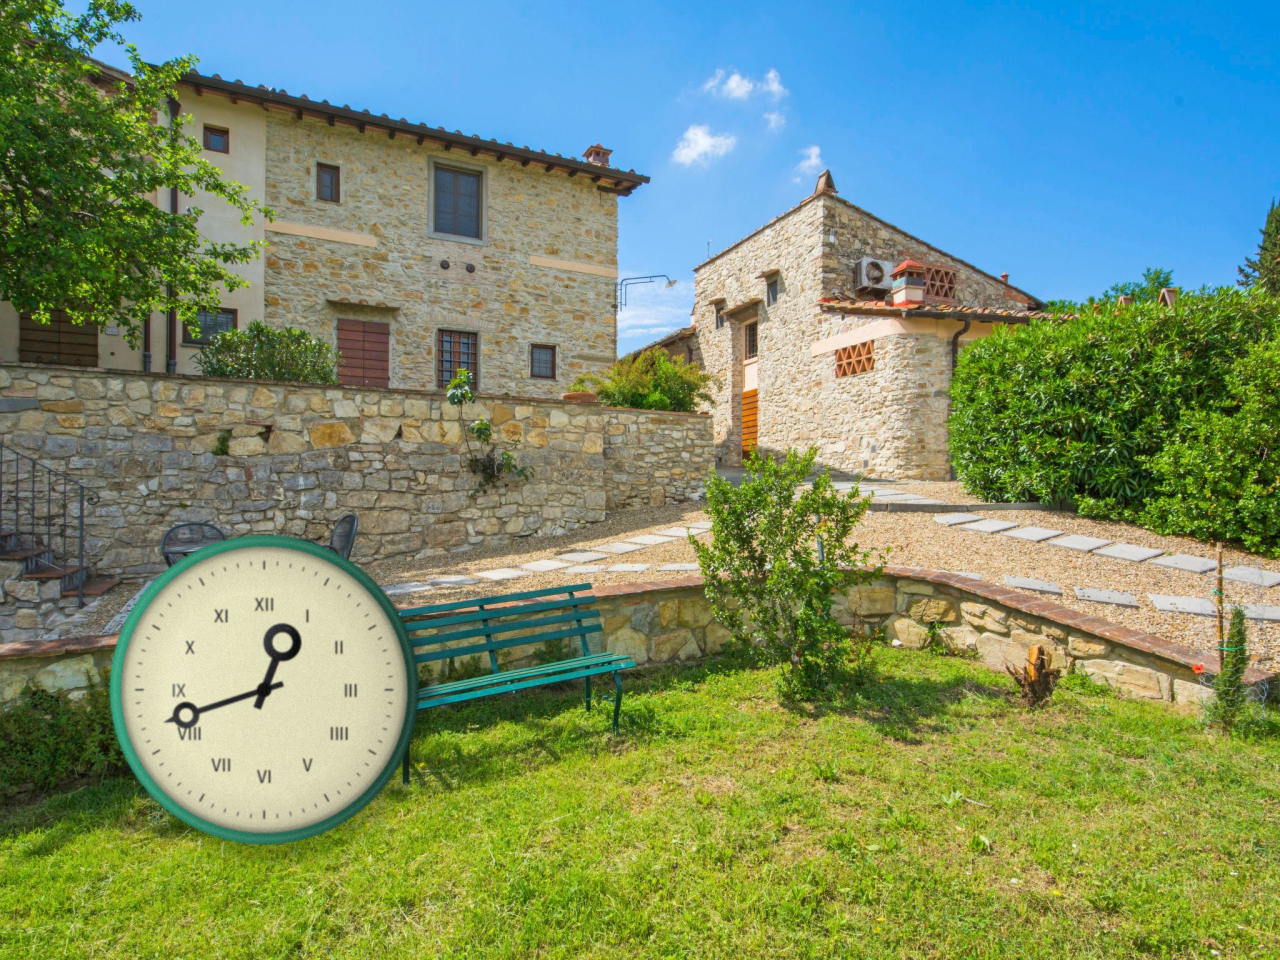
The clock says **12:42**
